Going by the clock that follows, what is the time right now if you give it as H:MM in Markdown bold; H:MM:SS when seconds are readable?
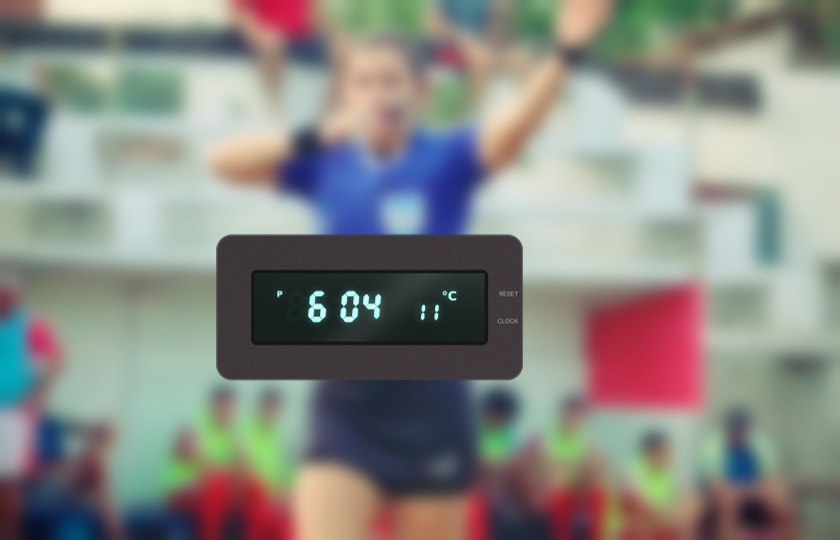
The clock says **6:04**
